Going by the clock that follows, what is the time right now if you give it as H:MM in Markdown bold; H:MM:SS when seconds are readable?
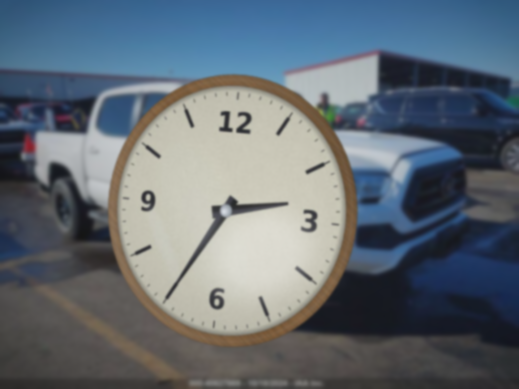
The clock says **2:35**
